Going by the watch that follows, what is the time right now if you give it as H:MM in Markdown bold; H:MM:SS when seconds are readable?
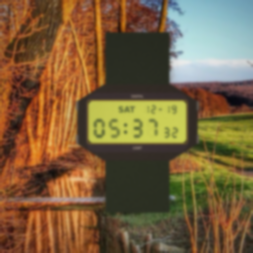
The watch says **5:37**
